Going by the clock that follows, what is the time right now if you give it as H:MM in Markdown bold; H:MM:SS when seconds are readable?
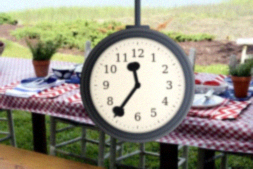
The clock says **11:36**
